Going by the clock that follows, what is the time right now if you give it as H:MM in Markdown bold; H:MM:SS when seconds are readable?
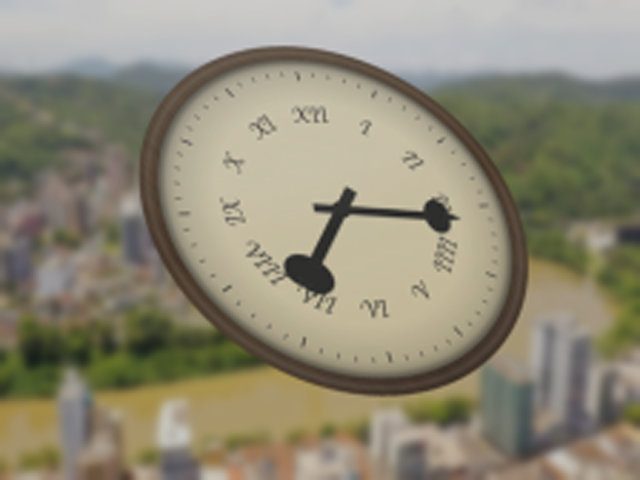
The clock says **7:16**
